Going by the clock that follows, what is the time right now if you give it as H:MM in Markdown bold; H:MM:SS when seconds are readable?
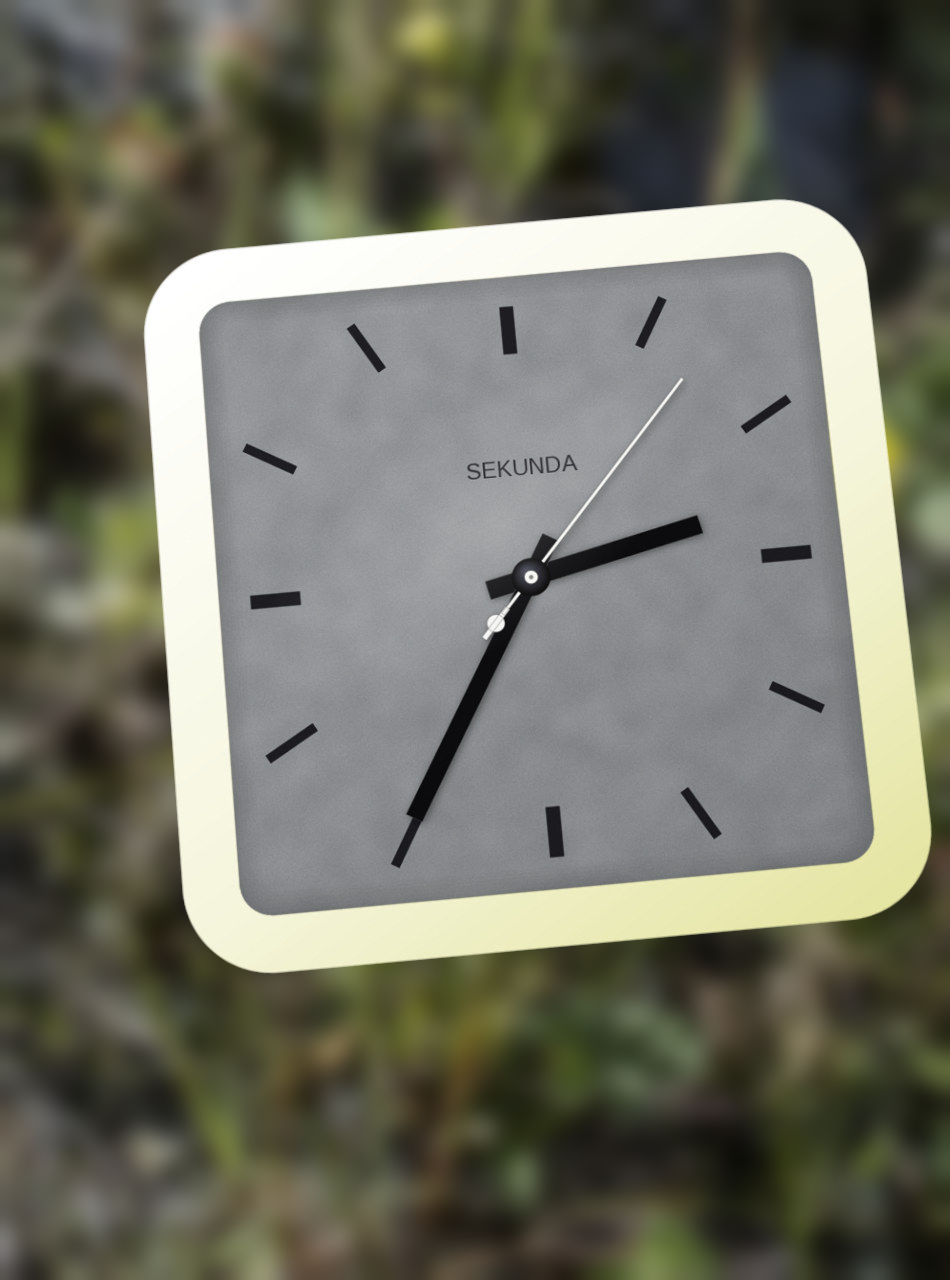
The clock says **2:35:07**
